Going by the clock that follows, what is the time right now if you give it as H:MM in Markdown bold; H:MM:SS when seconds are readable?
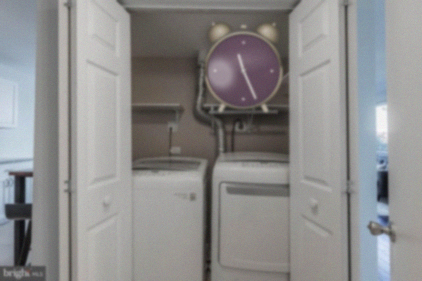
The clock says **11:26**
